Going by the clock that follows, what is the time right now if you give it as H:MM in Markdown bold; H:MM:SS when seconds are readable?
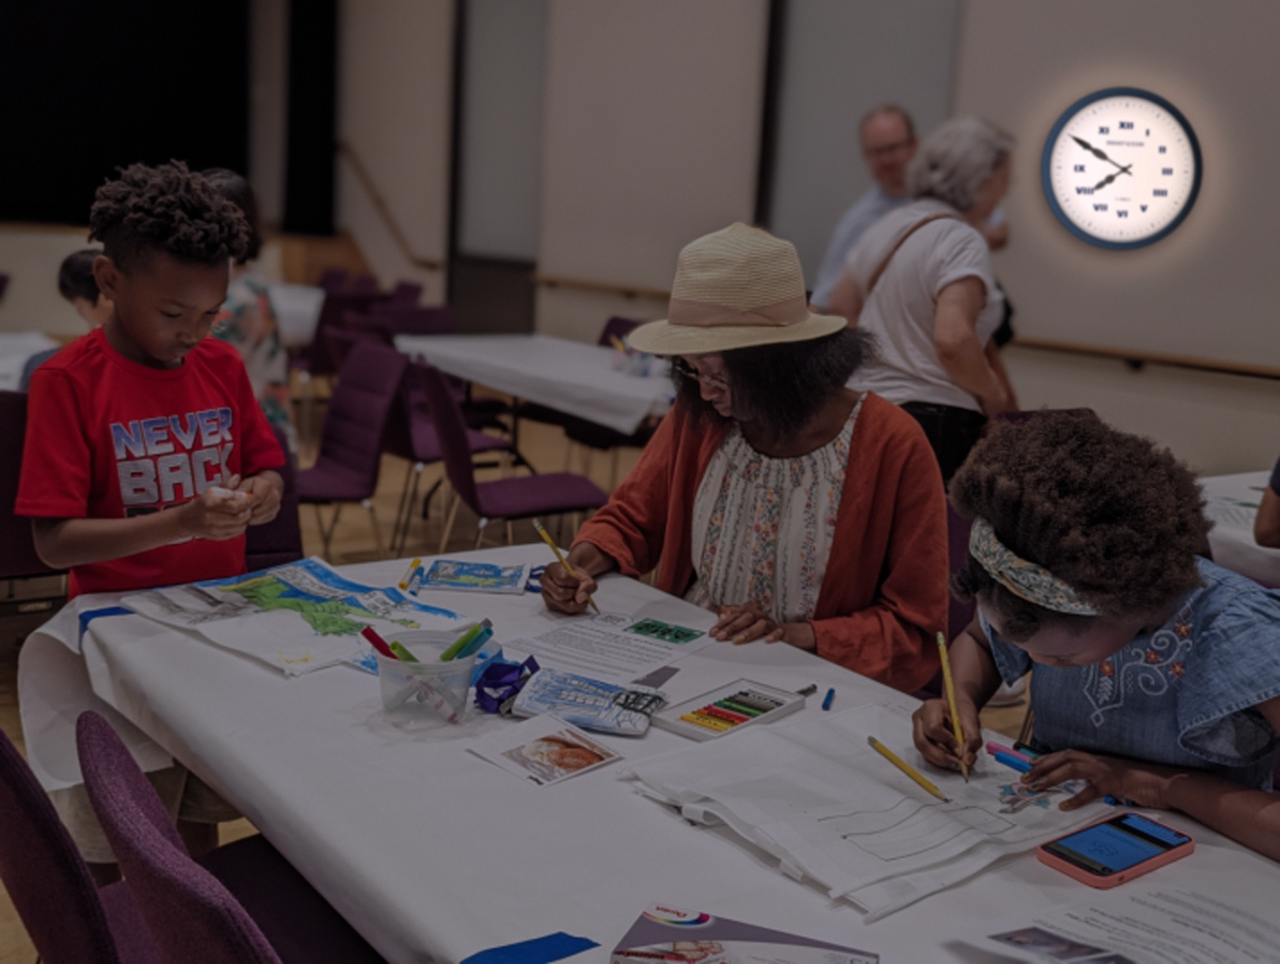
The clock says **7:50**
